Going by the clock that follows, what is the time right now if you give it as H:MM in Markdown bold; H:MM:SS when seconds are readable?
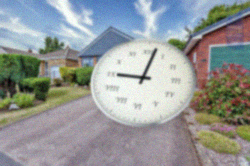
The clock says **9:02**
